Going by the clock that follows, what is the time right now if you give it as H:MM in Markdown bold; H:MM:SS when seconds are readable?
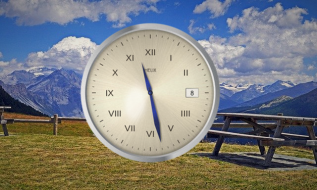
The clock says **11:28**
